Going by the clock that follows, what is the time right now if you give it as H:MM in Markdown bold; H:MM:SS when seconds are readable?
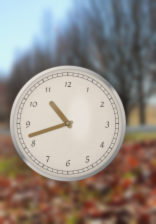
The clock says **10:42**
